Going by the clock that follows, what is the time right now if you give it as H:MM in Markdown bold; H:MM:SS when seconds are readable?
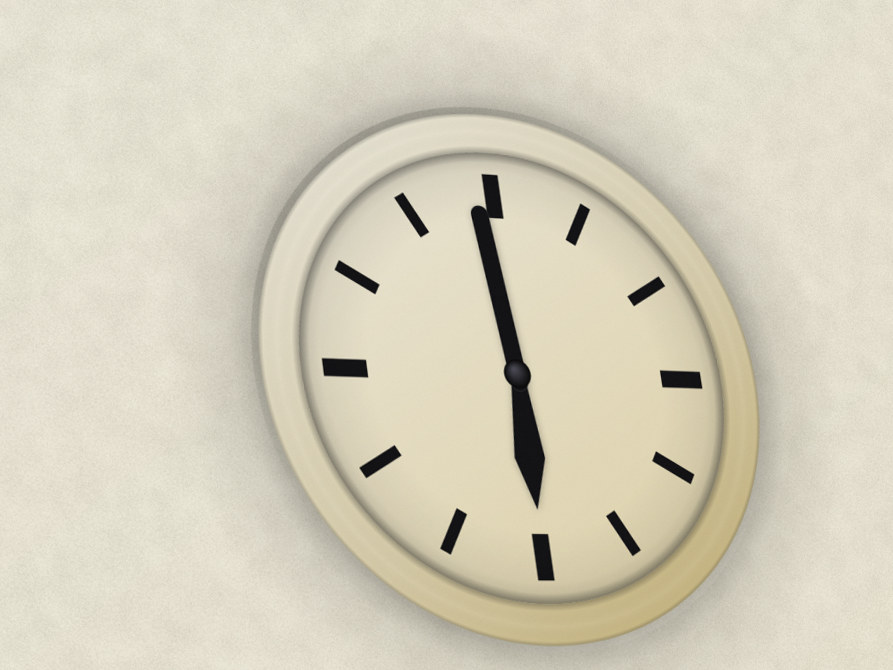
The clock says **5:59**
